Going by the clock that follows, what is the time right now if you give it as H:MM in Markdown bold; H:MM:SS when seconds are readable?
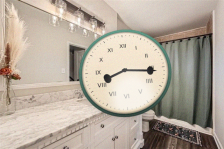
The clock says **8:16**
